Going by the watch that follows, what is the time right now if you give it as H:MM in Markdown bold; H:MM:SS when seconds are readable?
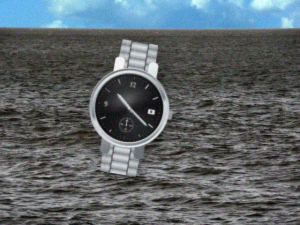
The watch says **10:21**
